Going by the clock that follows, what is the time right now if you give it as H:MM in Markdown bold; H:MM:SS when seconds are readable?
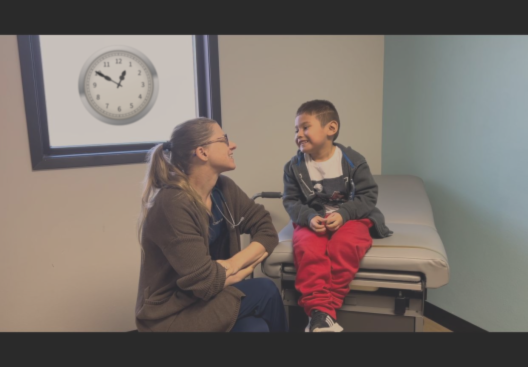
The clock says **12:50**
